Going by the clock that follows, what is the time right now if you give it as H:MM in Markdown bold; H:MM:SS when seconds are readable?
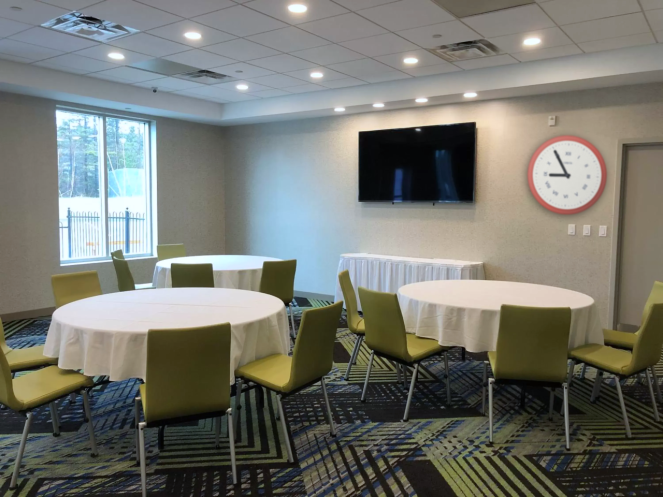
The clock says **8:55**
